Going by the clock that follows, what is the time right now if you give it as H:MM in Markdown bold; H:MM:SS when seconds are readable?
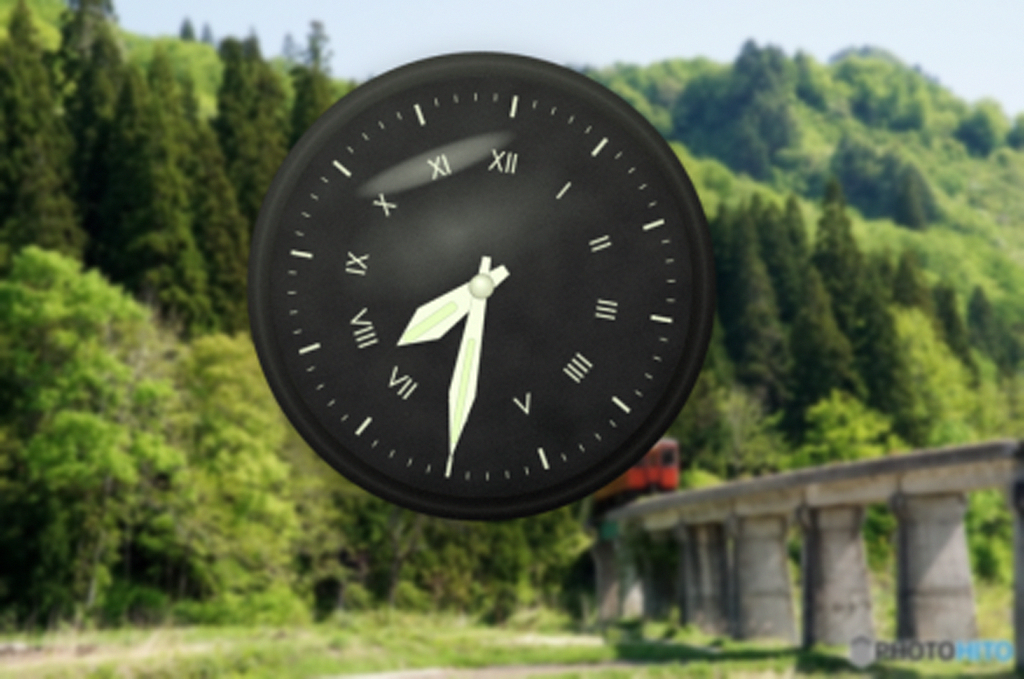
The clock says **7:30**
